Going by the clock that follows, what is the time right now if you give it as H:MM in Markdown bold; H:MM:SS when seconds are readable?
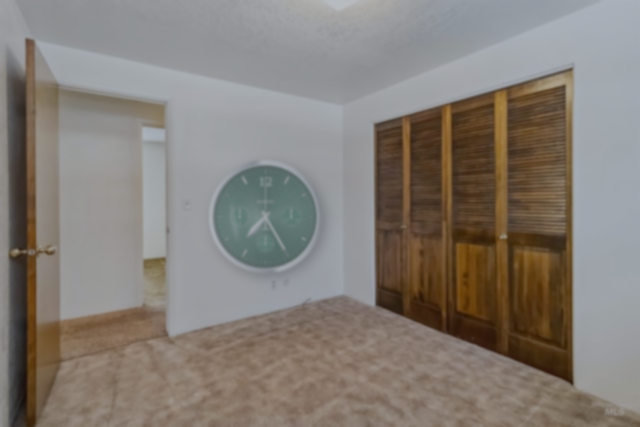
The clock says **7:25**
